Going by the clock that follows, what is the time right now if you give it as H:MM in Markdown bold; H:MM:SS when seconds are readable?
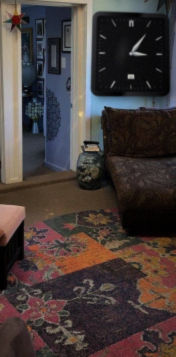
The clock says **3:06**
